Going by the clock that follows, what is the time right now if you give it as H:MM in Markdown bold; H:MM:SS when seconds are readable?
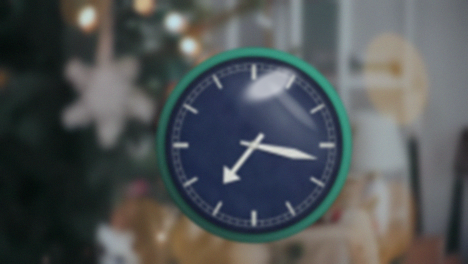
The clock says **7:17**
